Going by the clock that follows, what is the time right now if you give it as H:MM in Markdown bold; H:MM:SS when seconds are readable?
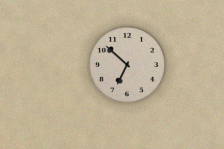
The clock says **6:52**
